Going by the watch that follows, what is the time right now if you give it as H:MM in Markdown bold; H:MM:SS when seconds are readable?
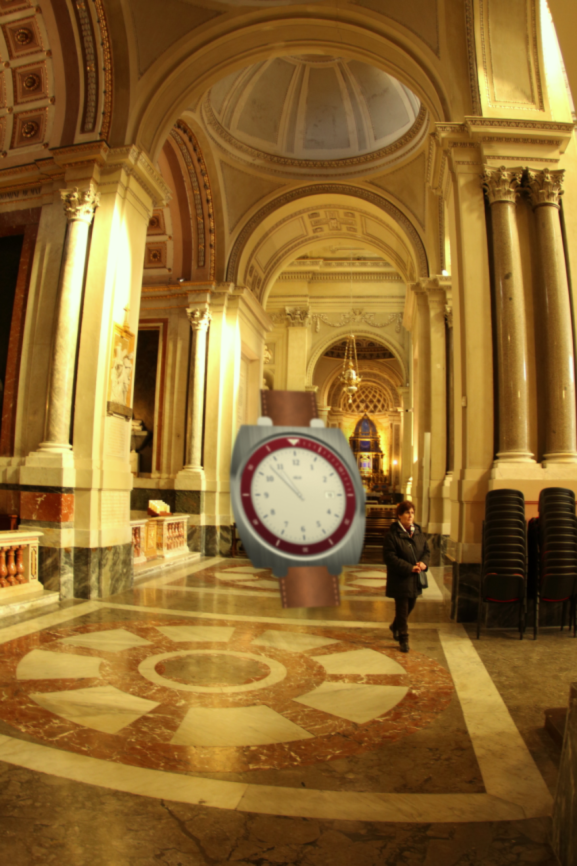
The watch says **10:53**
